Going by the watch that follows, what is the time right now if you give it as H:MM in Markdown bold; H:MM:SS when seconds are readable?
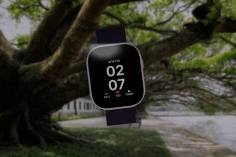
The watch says **2:07**
